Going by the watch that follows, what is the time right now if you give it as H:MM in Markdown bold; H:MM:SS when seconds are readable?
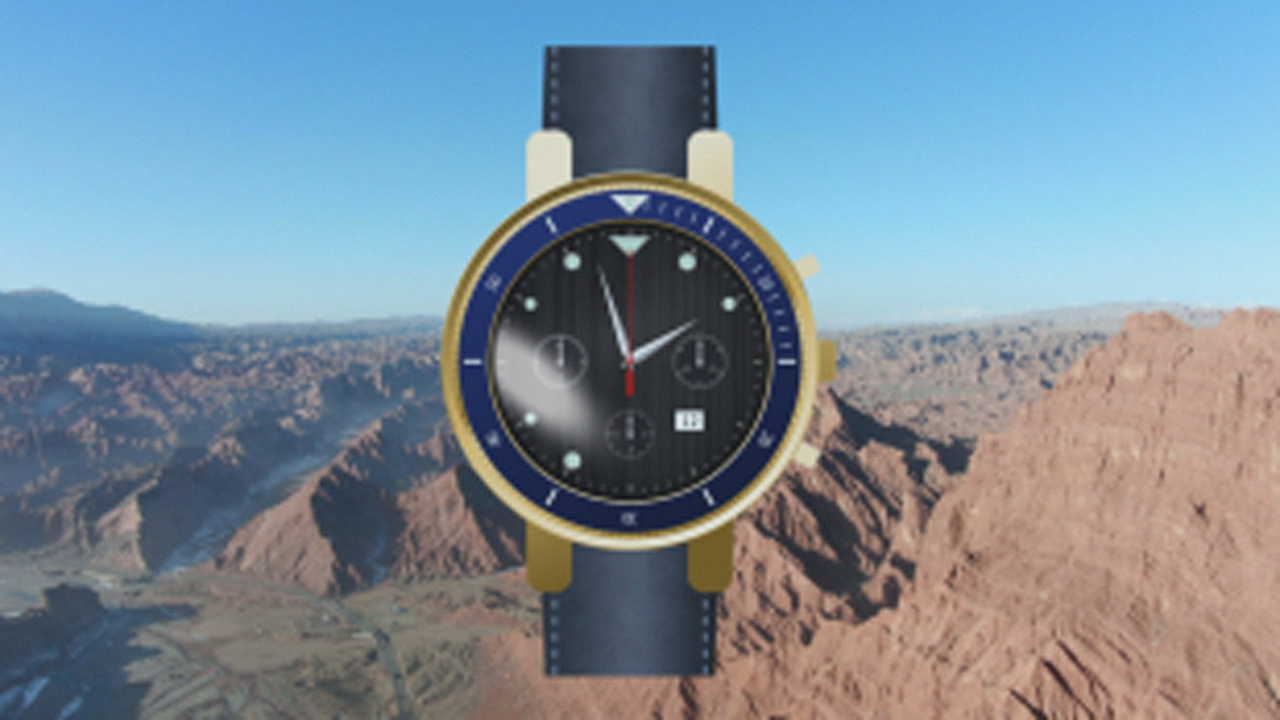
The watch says **1:57**
